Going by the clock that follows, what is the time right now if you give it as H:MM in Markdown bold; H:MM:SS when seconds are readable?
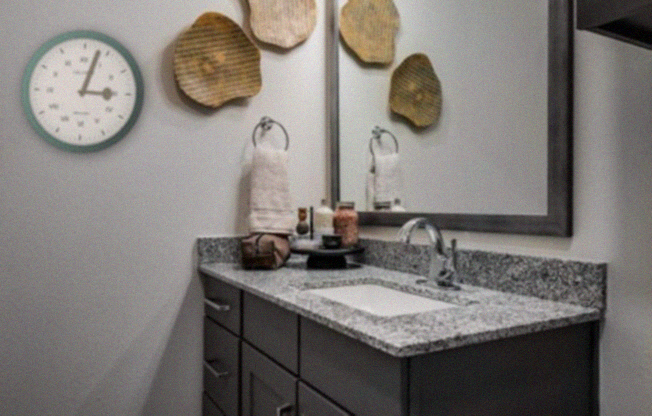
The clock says **3:03**
